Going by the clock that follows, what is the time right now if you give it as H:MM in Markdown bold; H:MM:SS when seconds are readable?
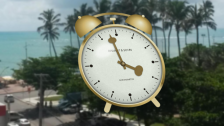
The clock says **3:58**
